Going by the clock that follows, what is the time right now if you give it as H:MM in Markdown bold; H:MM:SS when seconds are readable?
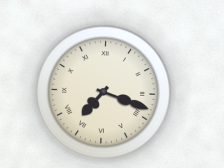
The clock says **7:18**
